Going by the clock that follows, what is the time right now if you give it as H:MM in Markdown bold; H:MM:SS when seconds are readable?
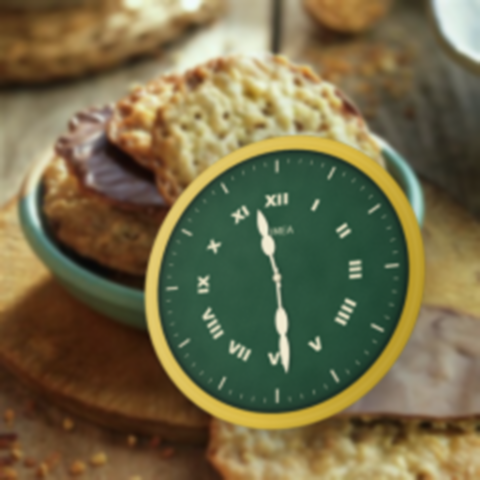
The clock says **11:29**
